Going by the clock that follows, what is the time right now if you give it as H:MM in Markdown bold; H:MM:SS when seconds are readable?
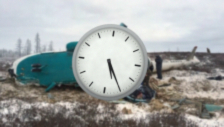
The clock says **5:25**
